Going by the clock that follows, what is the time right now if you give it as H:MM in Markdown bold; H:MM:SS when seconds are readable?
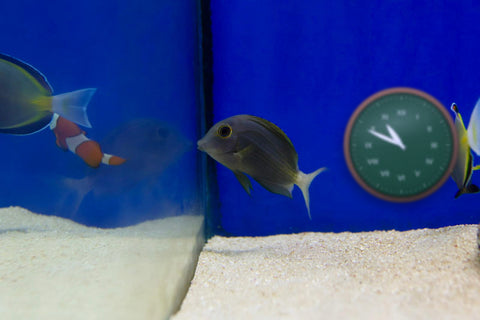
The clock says **10:49**
